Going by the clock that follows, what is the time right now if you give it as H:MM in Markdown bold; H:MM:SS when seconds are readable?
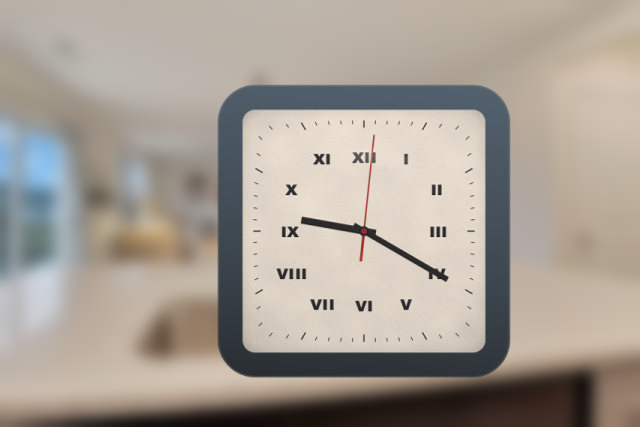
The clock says **9:20:01**
